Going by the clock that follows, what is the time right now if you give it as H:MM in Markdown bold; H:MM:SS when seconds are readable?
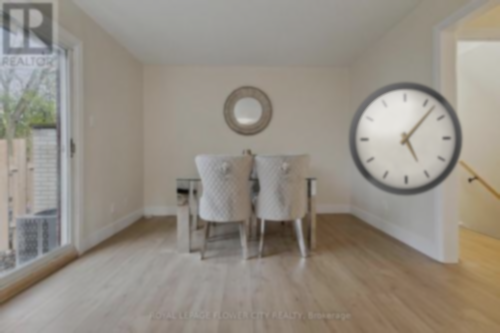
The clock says **5:07**
